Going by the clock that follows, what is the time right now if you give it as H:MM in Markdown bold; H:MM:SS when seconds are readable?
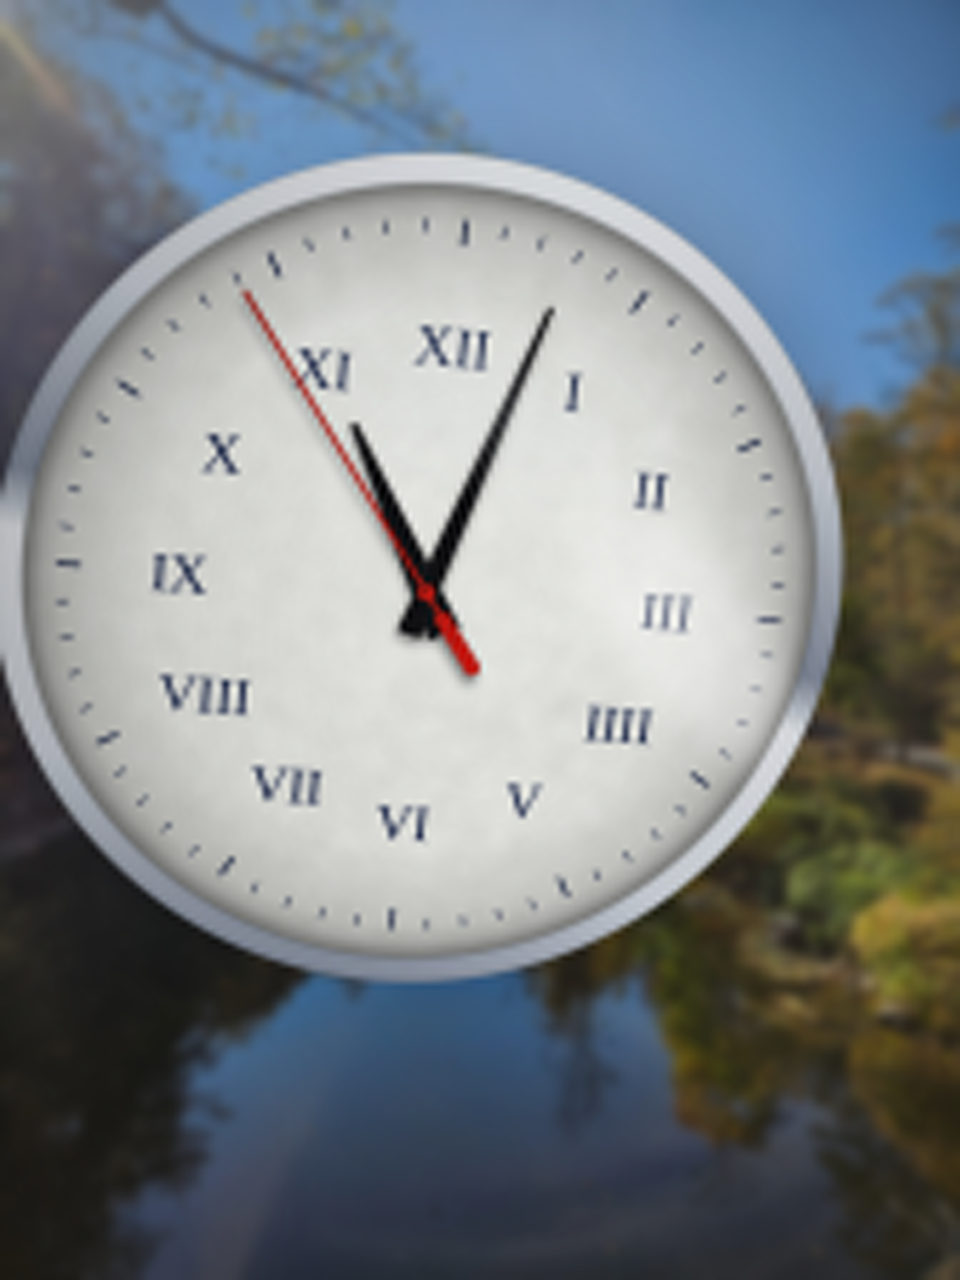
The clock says **11:02:54**
